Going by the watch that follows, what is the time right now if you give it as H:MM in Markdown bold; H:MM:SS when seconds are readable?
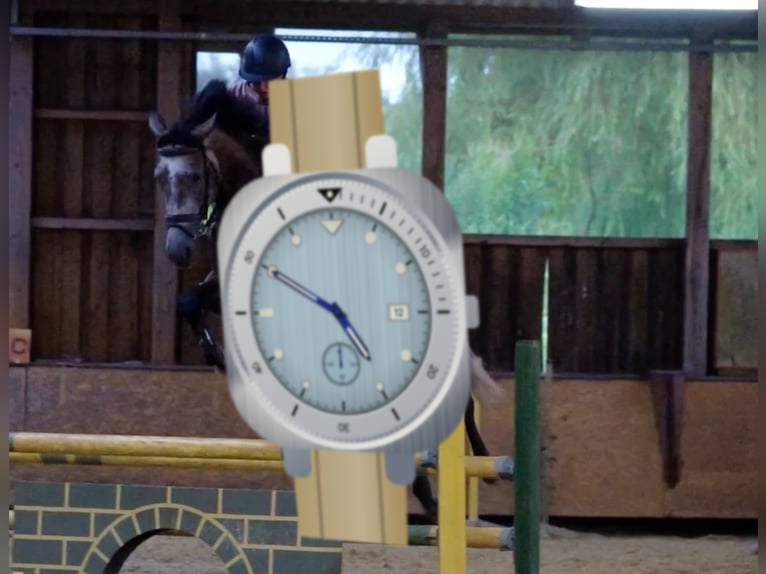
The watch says **4:50**
